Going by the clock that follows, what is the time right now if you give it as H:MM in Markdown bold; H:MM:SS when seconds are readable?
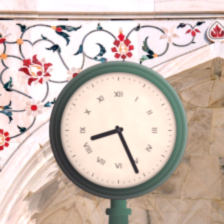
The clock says **8:26**
